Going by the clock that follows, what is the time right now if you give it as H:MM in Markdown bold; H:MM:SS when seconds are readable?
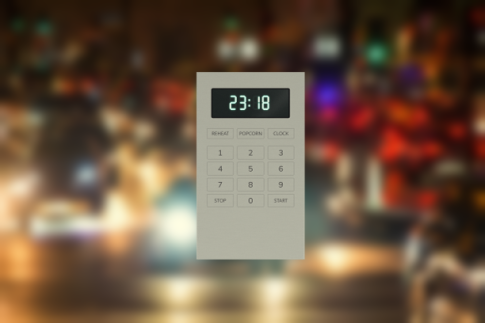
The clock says **23:18**
